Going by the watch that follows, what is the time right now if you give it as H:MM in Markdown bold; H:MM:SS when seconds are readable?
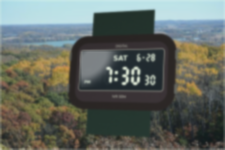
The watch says **7:30**
